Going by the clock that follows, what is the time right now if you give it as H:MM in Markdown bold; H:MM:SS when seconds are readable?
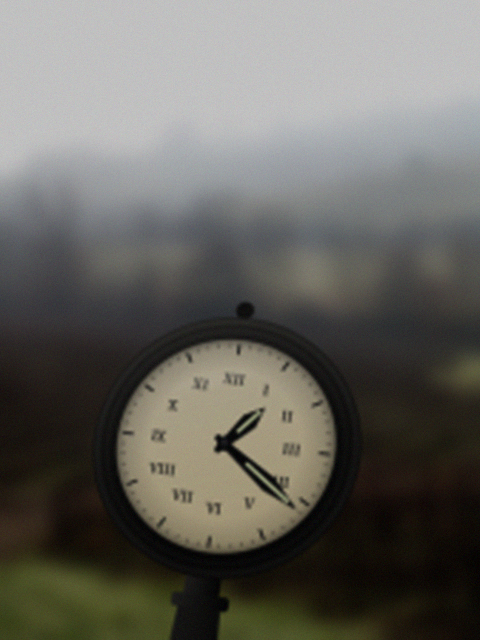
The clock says **1:21**
